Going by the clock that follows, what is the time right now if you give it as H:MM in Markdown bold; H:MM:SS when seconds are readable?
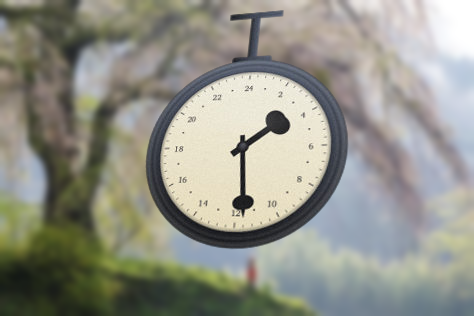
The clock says **3:29**
